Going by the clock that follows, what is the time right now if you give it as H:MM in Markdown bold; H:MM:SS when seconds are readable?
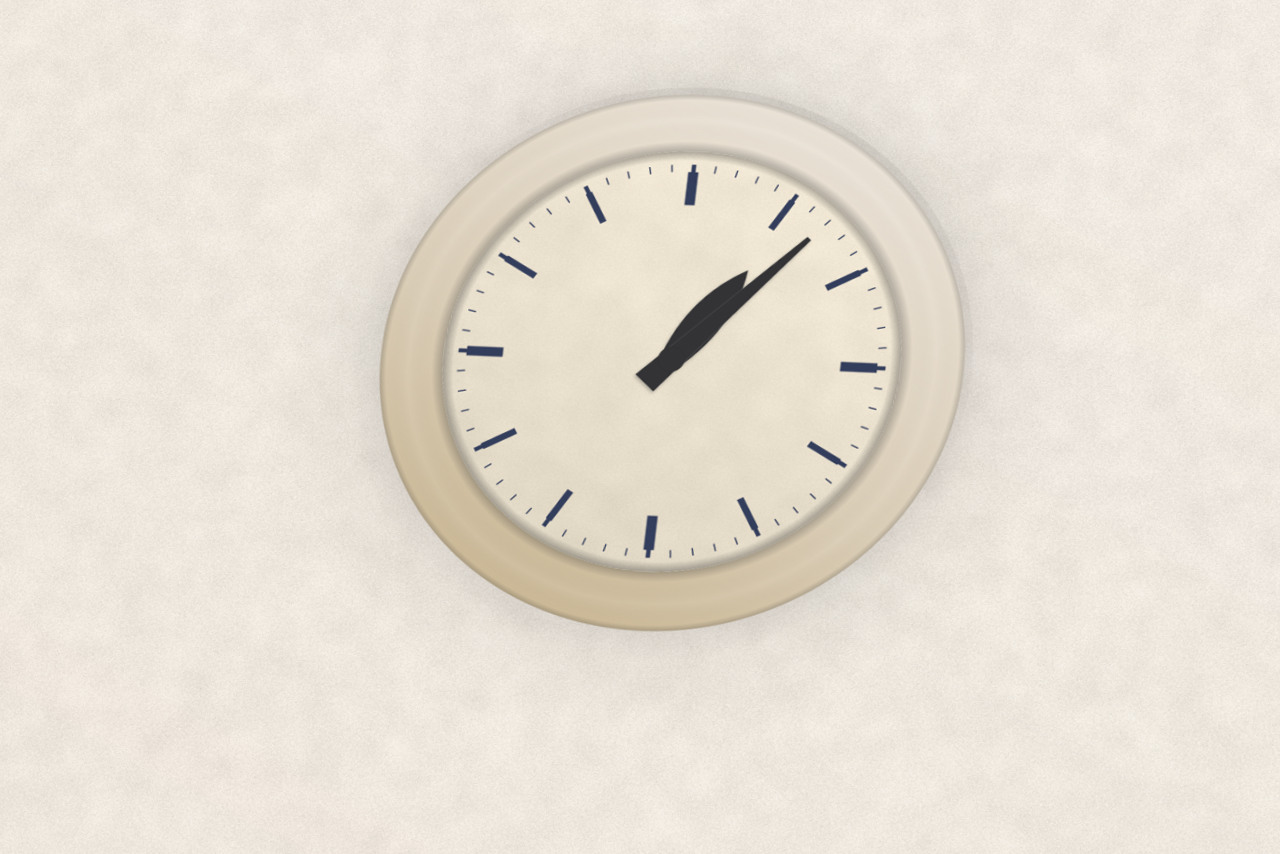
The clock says **1:07**
